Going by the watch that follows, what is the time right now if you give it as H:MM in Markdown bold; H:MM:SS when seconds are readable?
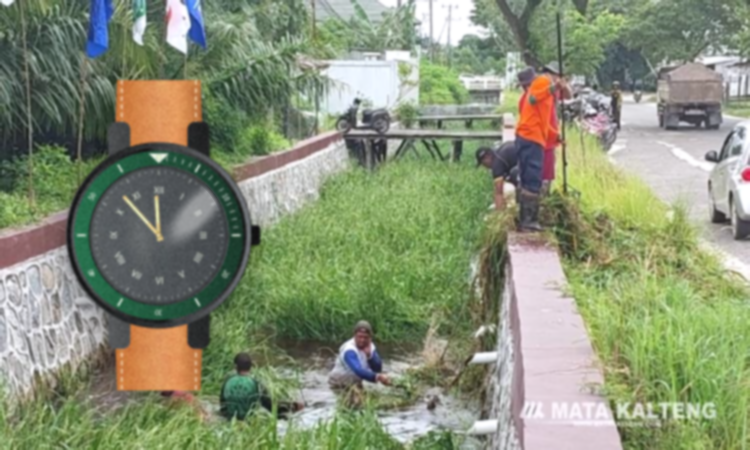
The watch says **11:53**
